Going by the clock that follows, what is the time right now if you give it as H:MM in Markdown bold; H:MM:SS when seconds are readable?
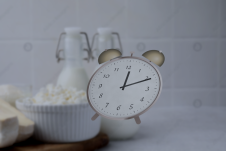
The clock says **12:11**
